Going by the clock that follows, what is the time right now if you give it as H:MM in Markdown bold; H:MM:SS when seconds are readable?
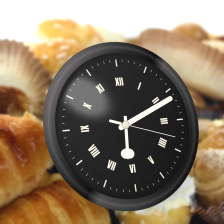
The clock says **6:11:18**
